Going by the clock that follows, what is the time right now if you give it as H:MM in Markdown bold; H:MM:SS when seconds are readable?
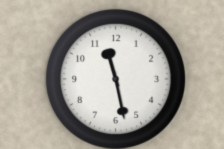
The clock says **11:28**
